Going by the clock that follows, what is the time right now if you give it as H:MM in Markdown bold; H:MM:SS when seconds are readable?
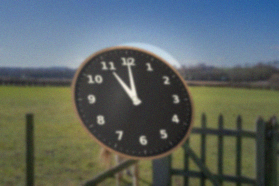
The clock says **11:00**
